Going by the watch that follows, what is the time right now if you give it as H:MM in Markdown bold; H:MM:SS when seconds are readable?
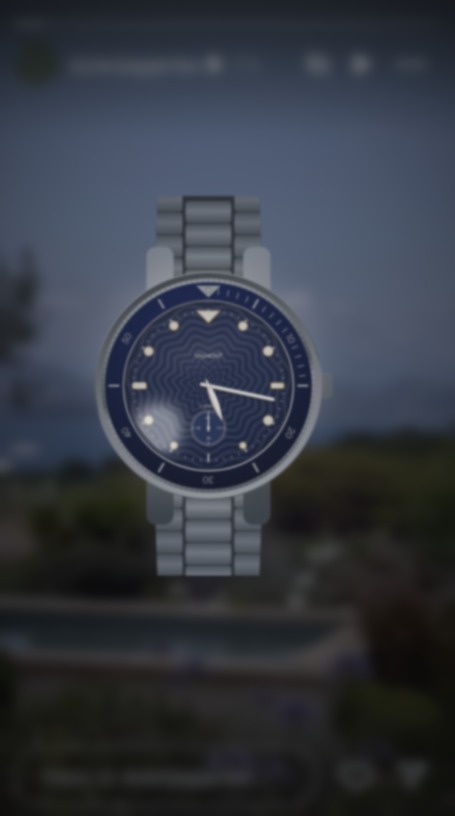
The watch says **5:17**
